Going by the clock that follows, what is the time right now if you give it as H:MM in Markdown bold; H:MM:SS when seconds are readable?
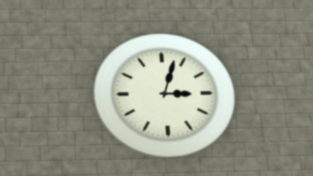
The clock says **3:03**
